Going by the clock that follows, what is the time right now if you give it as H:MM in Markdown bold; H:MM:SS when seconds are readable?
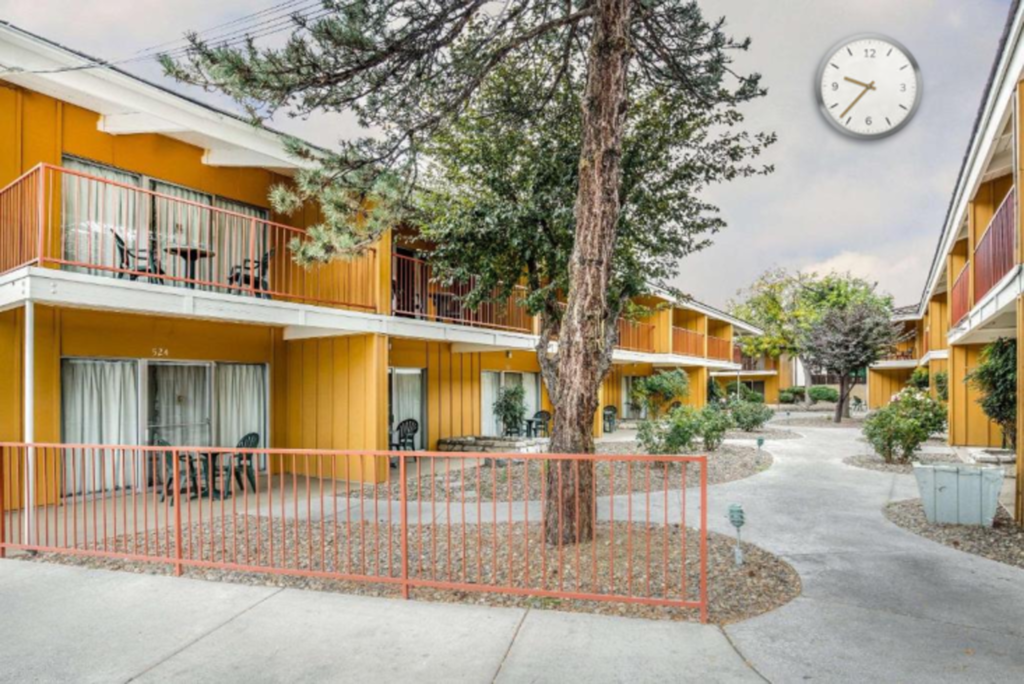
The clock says **9:37**
